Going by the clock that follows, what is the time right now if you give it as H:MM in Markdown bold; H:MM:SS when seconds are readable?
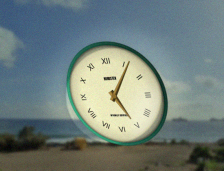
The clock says **5:06**
